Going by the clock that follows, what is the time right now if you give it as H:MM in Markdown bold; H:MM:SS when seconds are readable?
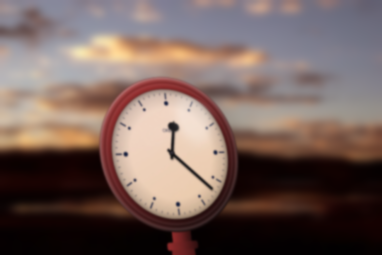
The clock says **12:22**
